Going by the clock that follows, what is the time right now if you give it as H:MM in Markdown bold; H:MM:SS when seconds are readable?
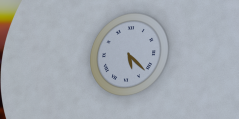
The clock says **5:22**
